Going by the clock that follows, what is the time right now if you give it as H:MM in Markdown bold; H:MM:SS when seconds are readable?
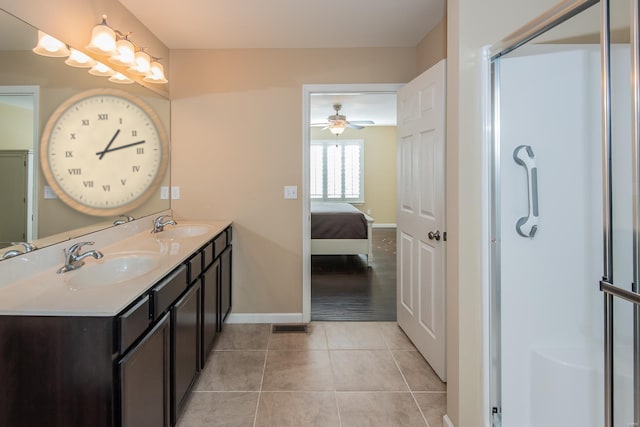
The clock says **1:13**
